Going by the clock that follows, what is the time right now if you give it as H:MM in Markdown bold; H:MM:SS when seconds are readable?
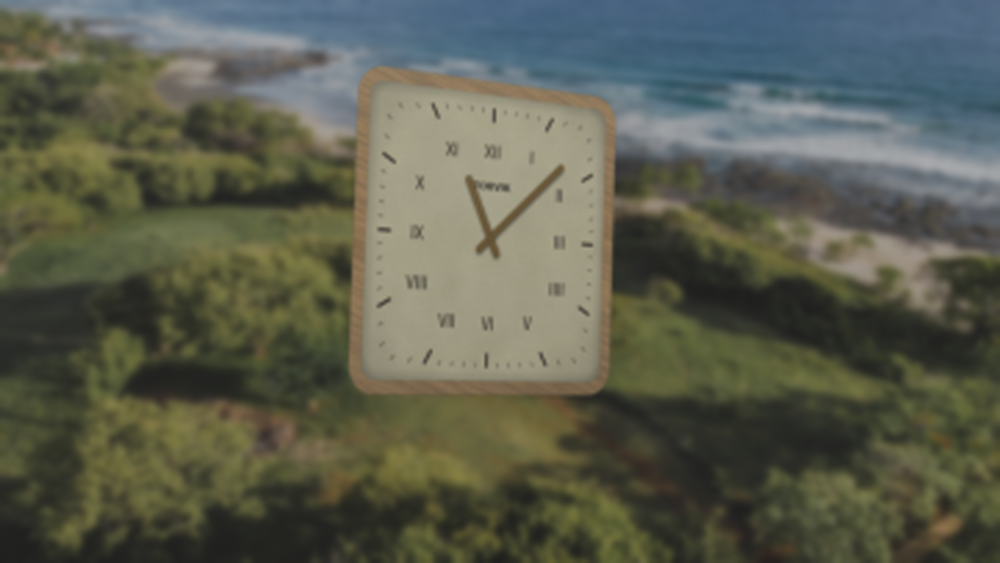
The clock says **11:08**
